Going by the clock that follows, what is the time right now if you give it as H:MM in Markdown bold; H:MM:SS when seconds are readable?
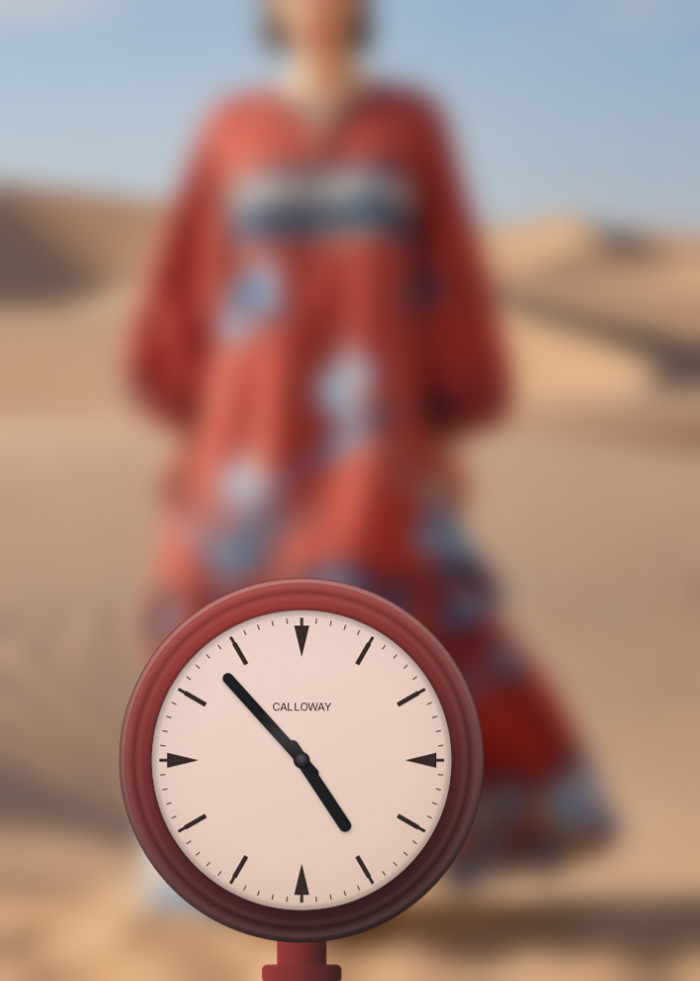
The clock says **4:53**
